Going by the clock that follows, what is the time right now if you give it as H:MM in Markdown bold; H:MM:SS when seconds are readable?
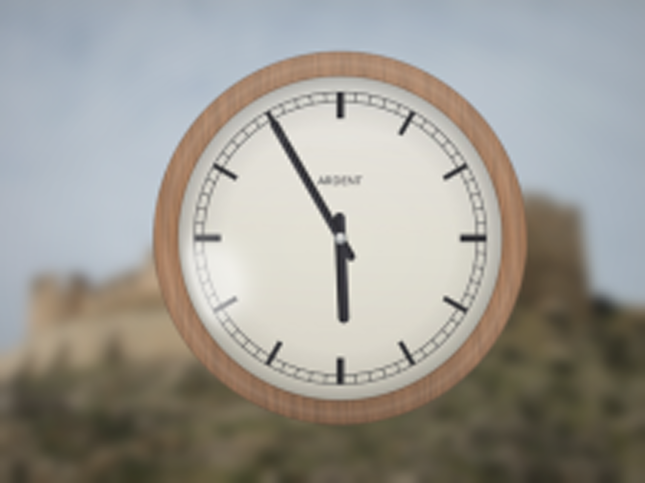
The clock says **5:55**
